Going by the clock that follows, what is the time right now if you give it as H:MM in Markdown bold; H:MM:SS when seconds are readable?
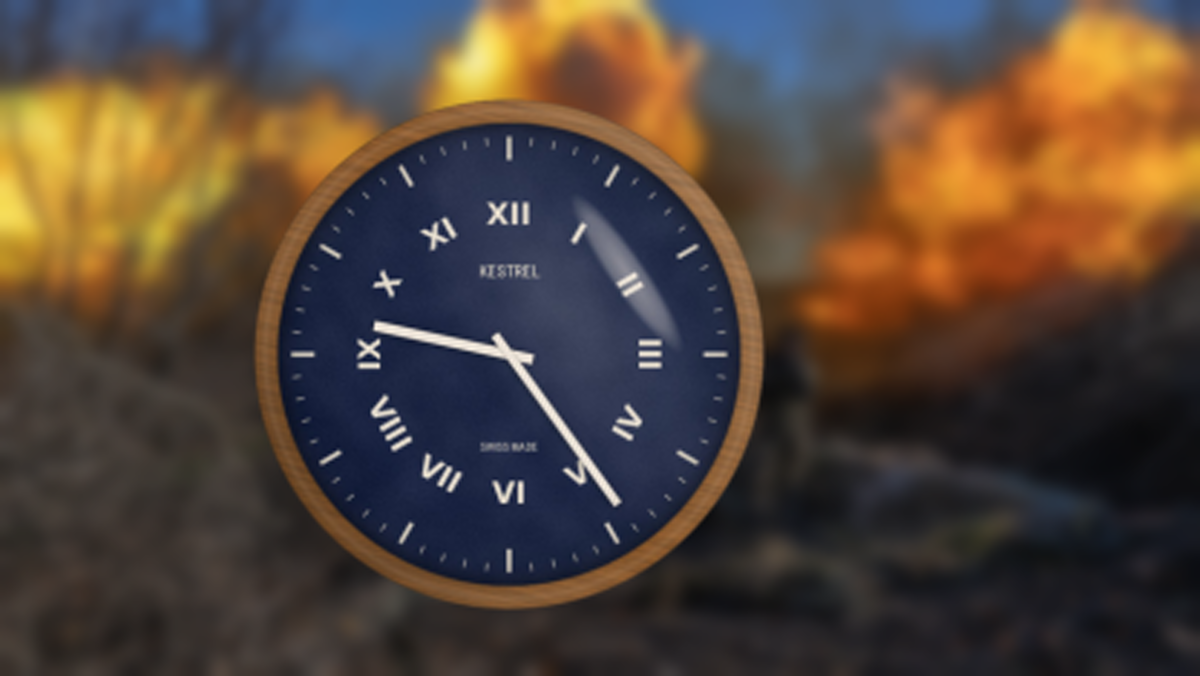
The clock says **9:24**
